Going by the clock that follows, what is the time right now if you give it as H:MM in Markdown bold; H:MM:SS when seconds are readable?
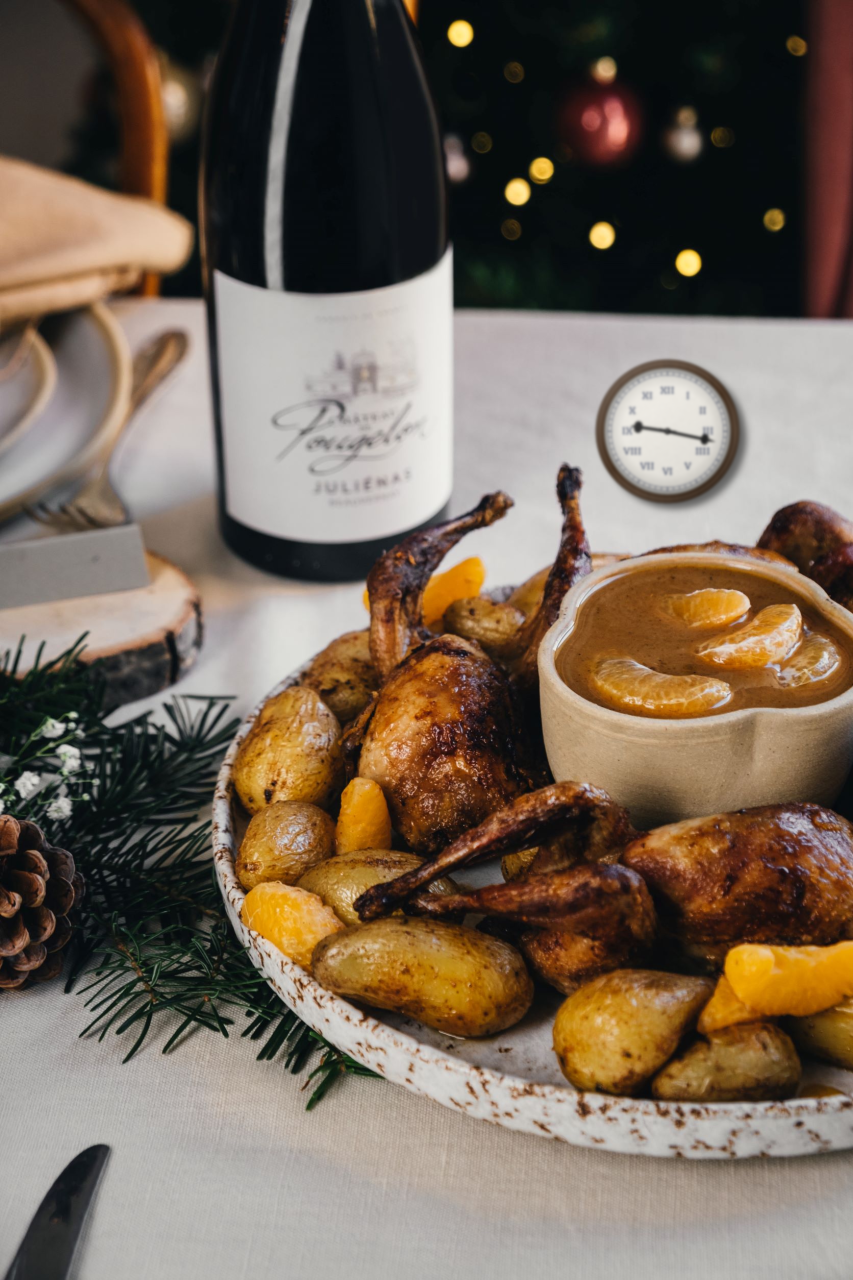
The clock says **9:17**
